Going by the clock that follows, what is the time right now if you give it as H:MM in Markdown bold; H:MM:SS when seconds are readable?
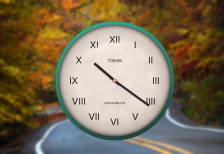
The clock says **10:21**
